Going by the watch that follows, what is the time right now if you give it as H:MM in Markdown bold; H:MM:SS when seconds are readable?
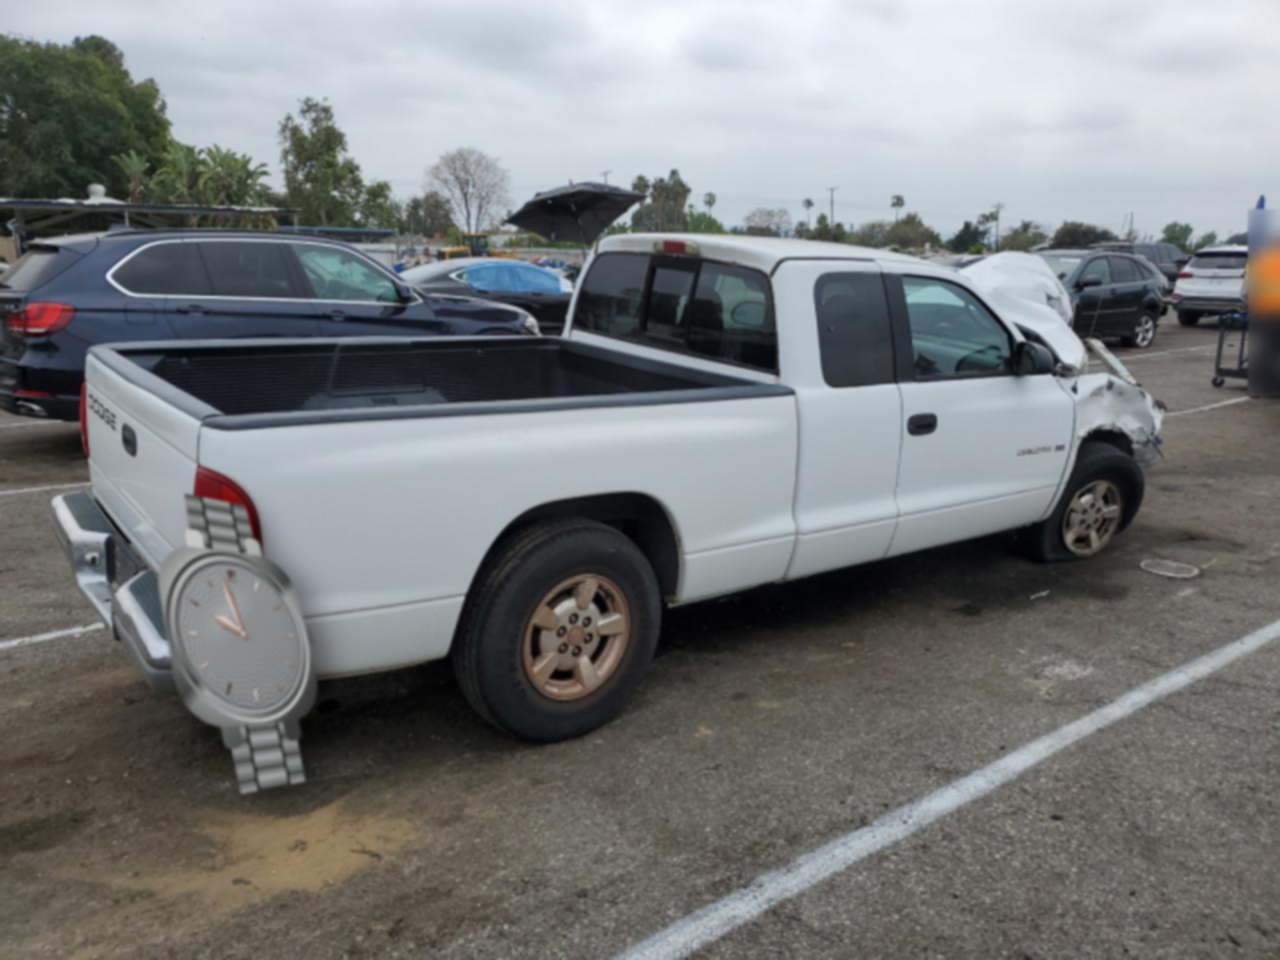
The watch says **9:58**
